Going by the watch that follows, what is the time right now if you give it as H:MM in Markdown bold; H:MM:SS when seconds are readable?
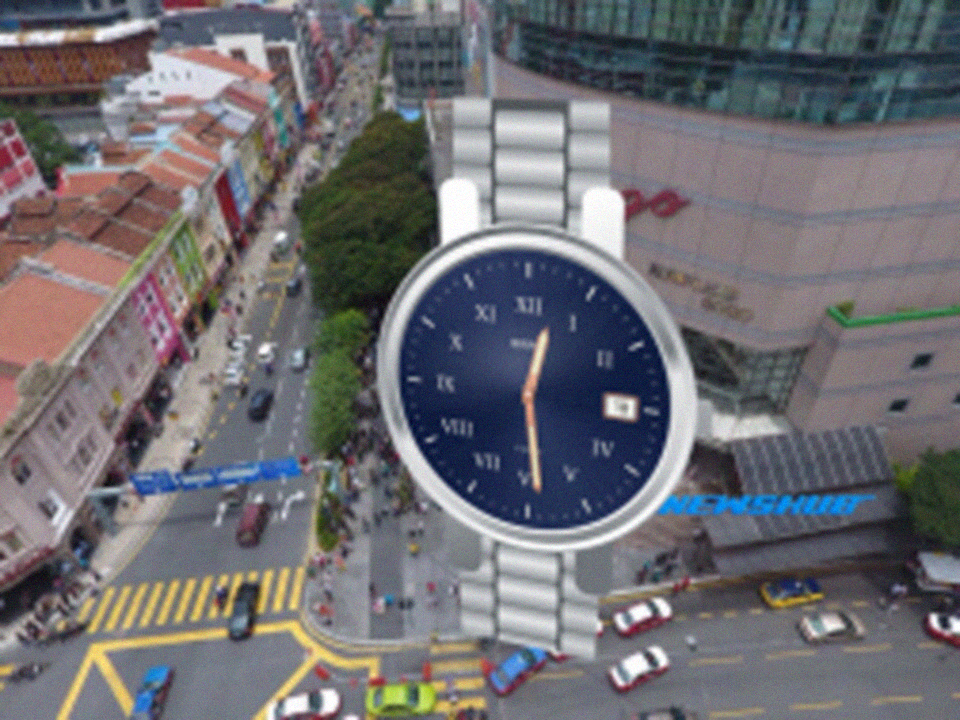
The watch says **12:29**
